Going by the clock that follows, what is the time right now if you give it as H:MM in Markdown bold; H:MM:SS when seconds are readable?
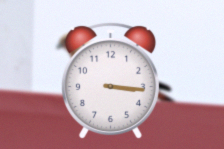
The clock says **3:16**
